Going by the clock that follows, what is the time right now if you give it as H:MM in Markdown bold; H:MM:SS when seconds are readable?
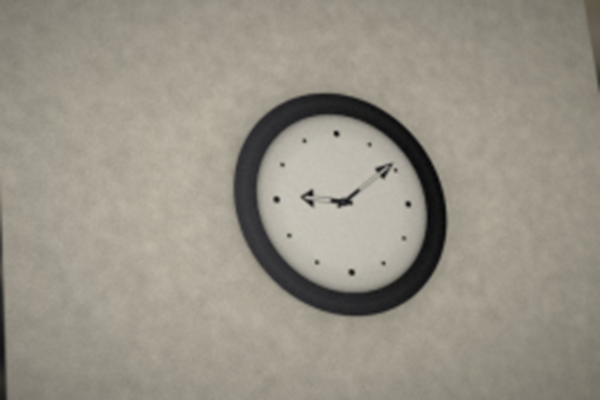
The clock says **9:09**
